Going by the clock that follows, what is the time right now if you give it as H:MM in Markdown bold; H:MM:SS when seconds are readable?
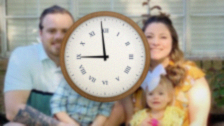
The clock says **8:59**
